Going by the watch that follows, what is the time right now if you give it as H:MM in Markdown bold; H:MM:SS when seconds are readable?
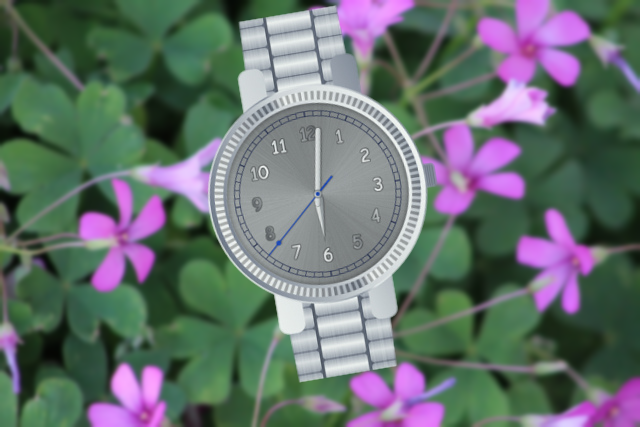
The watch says **6:01:38**
